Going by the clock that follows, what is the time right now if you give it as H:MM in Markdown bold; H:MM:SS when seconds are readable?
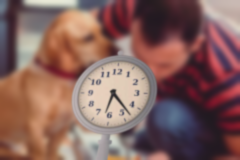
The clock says **6:23**
